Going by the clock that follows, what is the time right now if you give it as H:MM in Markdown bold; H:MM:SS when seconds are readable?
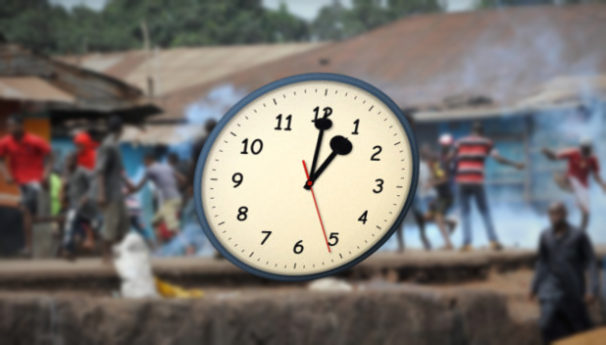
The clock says **1:00:26**
